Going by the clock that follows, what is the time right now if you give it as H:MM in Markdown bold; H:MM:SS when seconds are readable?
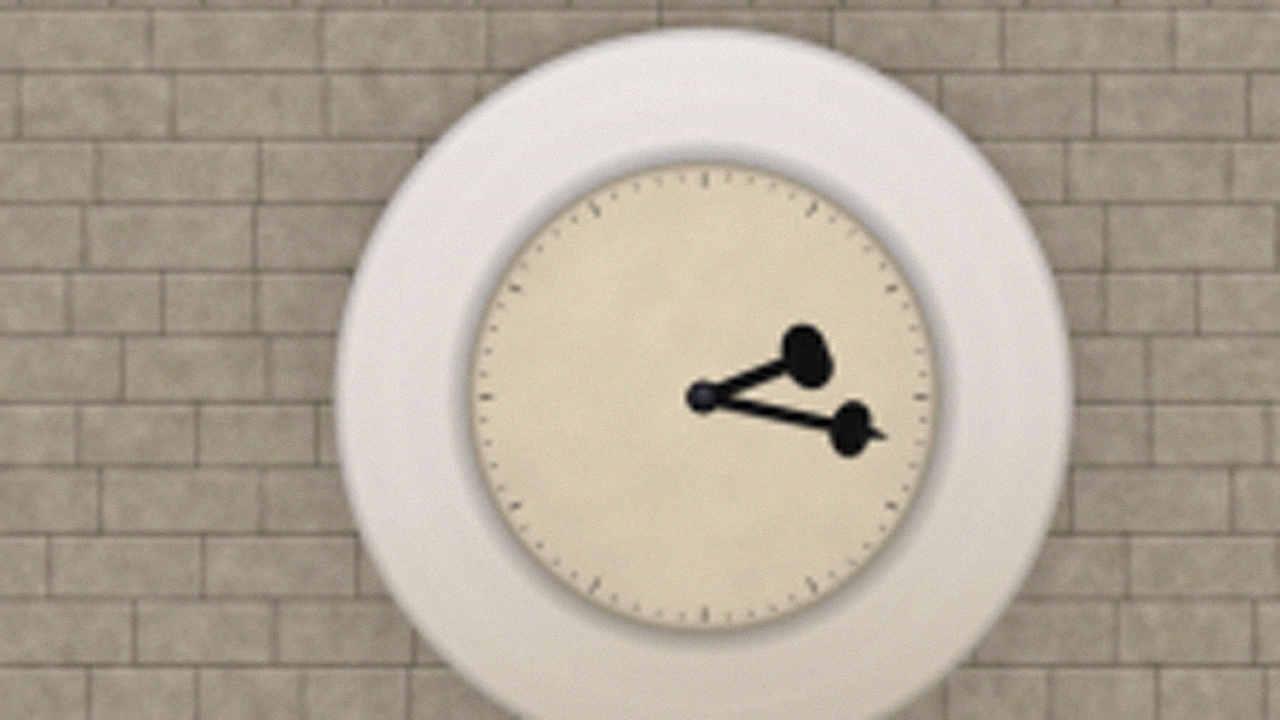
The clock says **2:17**
